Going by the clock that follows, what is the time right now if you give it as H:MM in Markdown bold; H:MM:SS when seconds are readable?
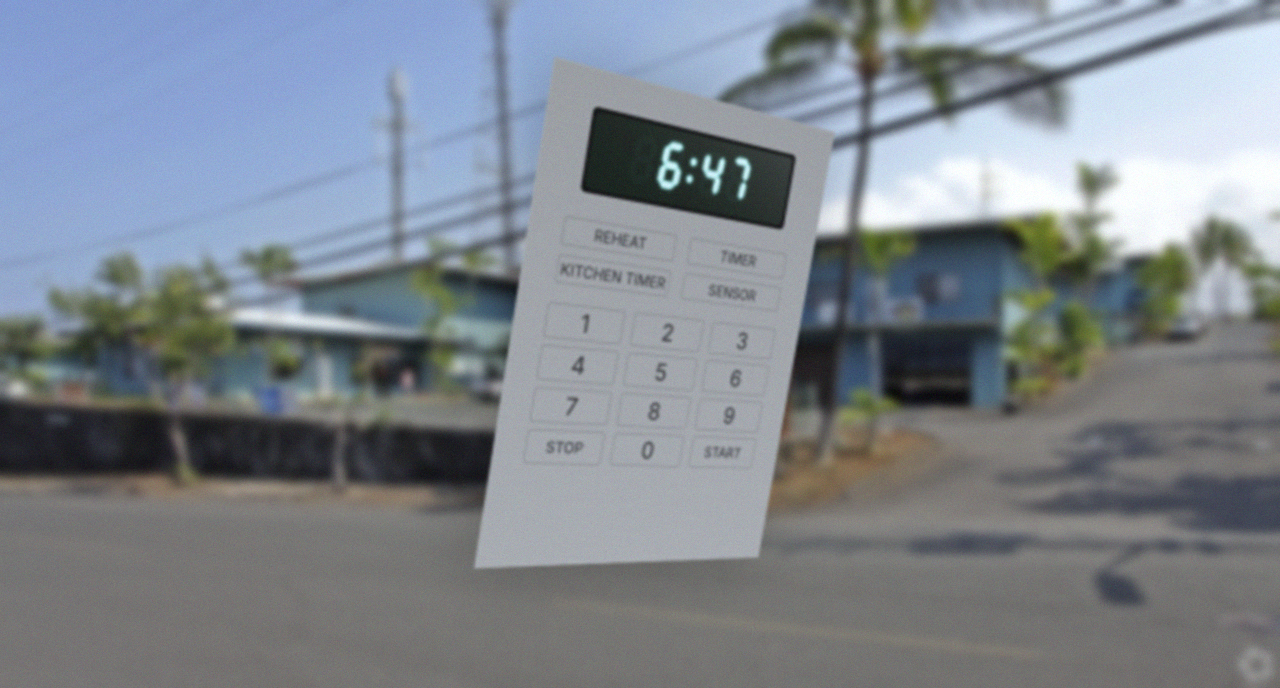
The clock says **6:47**
